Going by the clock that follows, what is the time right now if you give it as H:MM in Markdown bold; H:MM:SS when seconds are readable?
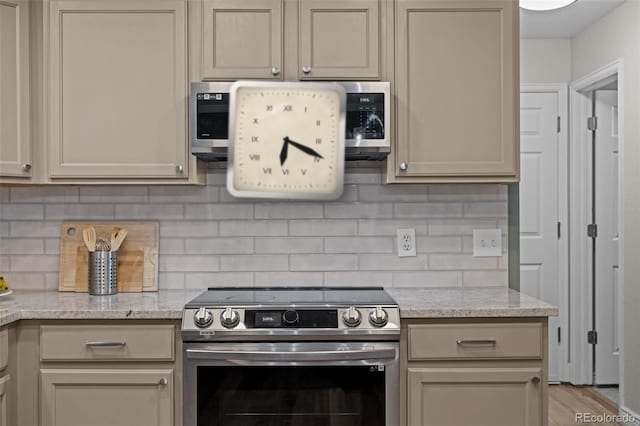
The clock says **6:19**
